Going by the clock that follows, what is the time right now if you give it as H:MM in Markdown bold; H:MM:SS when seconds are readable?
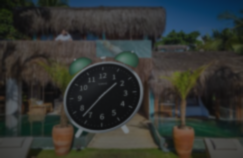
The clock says **1:37**
